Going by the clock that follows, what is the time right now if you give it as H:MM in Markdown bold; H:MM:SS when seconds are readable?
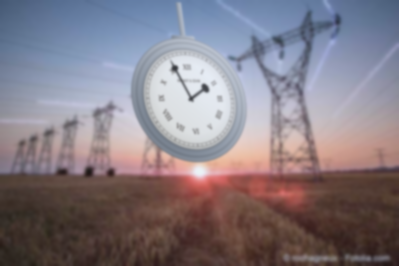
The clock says **1:56**
